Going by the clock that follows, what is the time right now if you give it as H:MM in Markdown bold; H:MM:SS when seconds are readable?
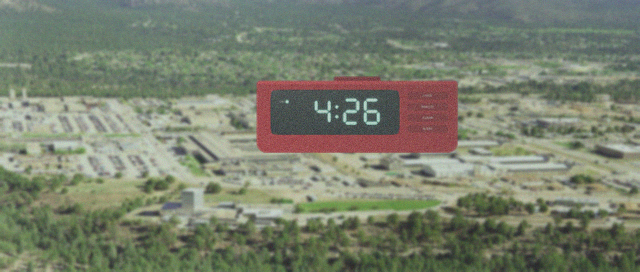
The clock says **4:26**
